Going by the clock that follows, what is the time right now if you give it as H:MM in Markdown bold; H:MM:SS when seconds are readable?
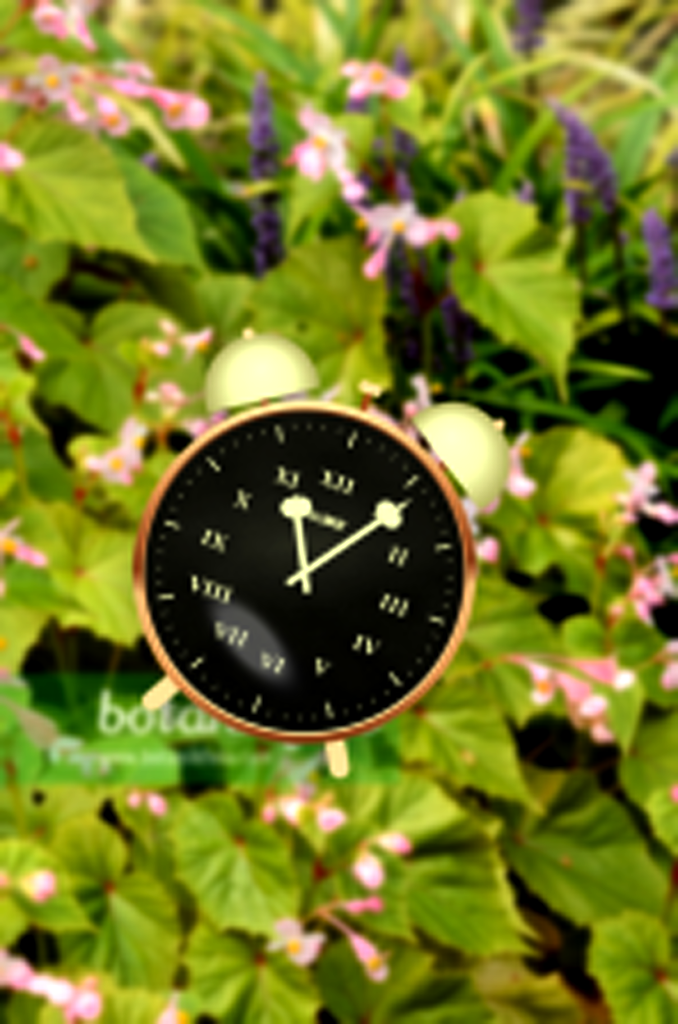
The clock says **11:06**
